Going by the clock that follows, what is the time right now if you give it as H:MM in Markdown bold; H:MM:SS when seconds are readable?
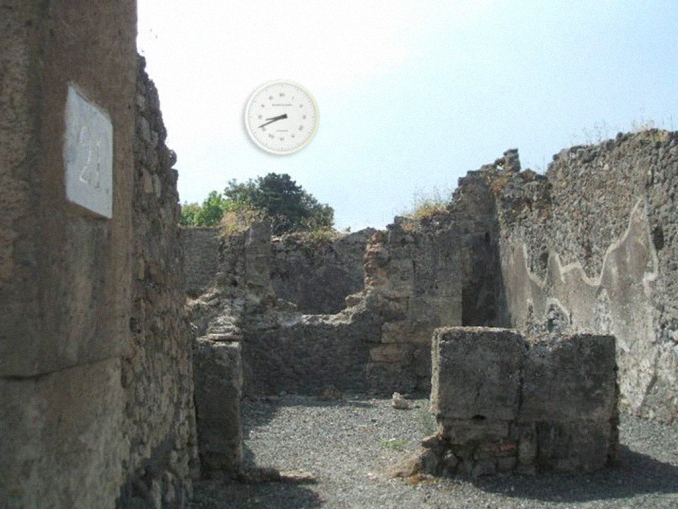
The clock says **8:41**
